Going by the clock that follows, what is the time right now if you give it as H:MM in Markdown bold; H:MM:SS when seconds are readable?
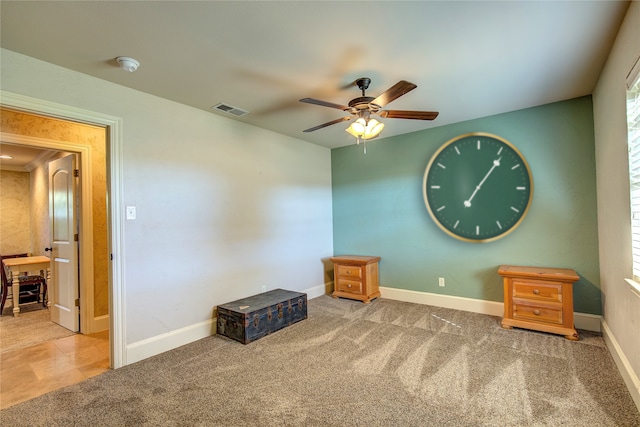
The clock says **7:06**
